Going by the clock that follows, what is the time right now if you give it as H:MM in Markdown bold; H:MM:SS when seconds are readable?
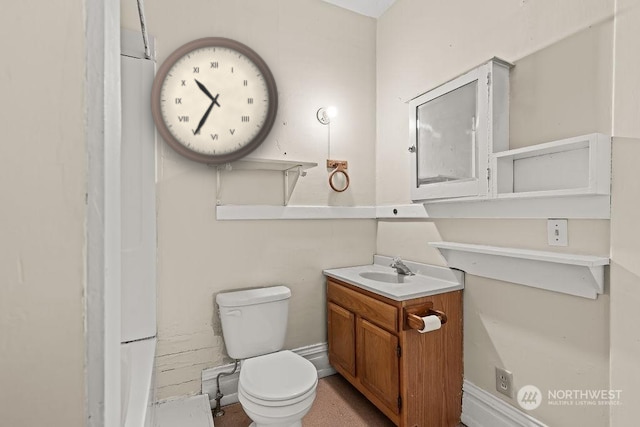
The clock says **10:35**
